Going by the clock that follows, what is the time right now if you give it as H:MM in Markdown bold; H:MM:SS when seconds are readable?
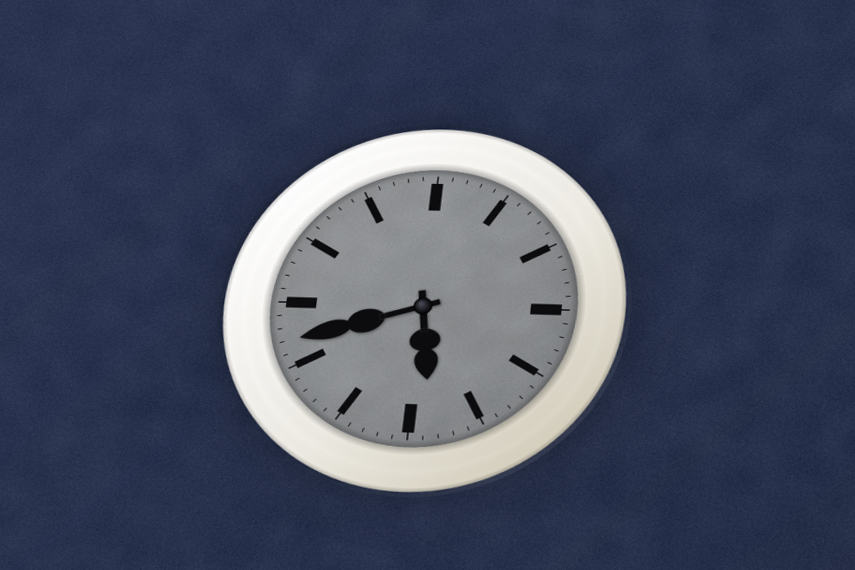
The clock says **5:42**
